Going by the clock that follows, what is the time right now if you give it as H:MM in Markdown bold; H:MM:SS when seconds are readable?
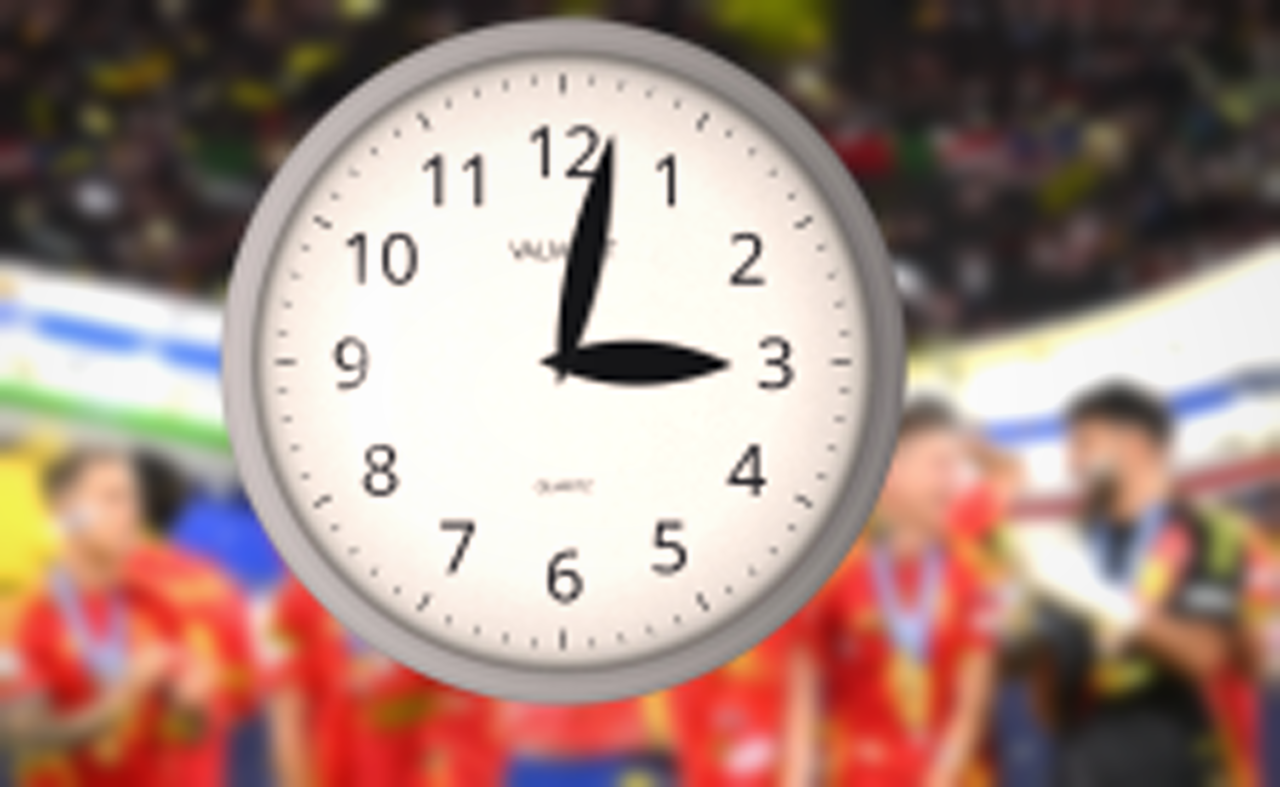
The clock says **3:02**
